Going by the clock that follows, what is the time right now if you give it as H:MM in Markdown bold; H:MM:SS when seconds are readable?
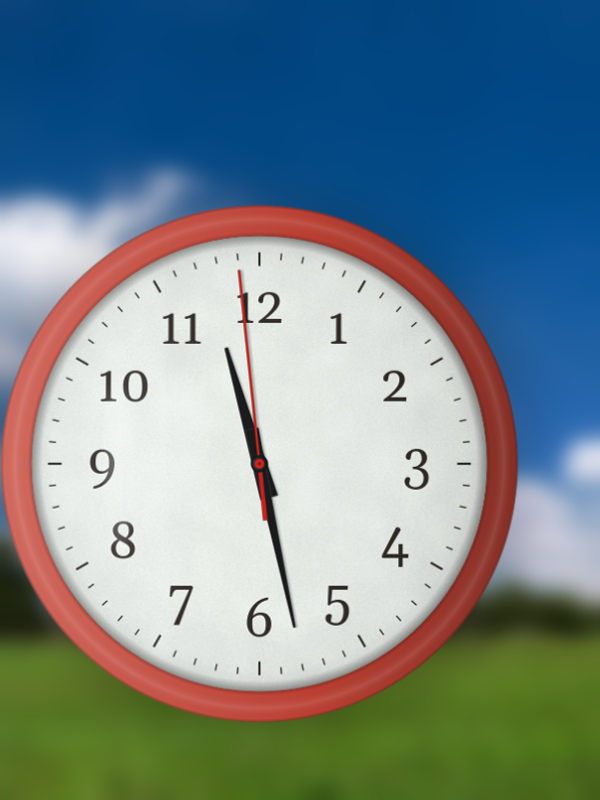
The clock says **11:27:59**
